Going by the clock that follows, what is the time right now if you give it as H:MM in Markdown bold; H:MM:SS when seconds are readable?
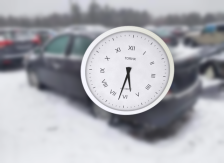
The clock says **5:32**
